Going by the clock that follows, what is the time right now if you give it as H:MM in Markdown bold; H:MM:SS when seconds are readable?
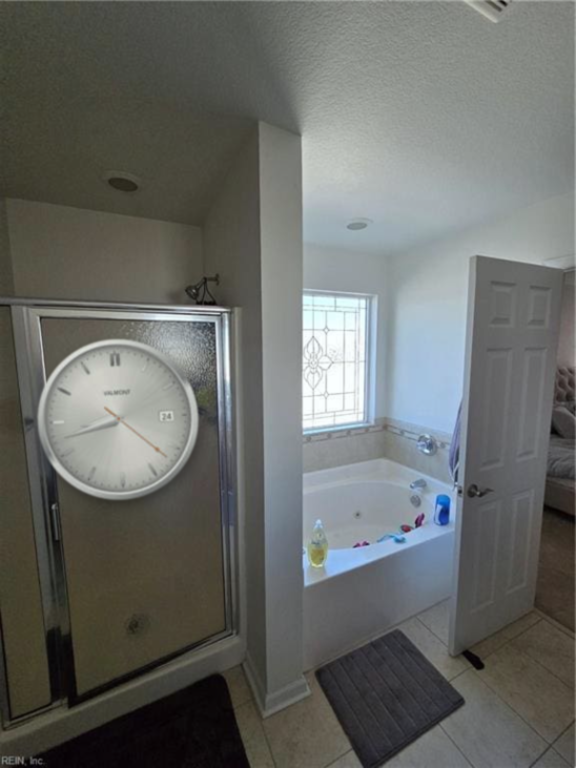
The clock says **8:42:22**
